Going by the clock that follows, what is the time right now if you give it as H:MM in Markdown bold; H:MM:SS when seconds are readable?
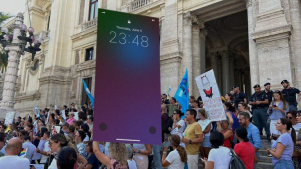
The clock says **23:48**
